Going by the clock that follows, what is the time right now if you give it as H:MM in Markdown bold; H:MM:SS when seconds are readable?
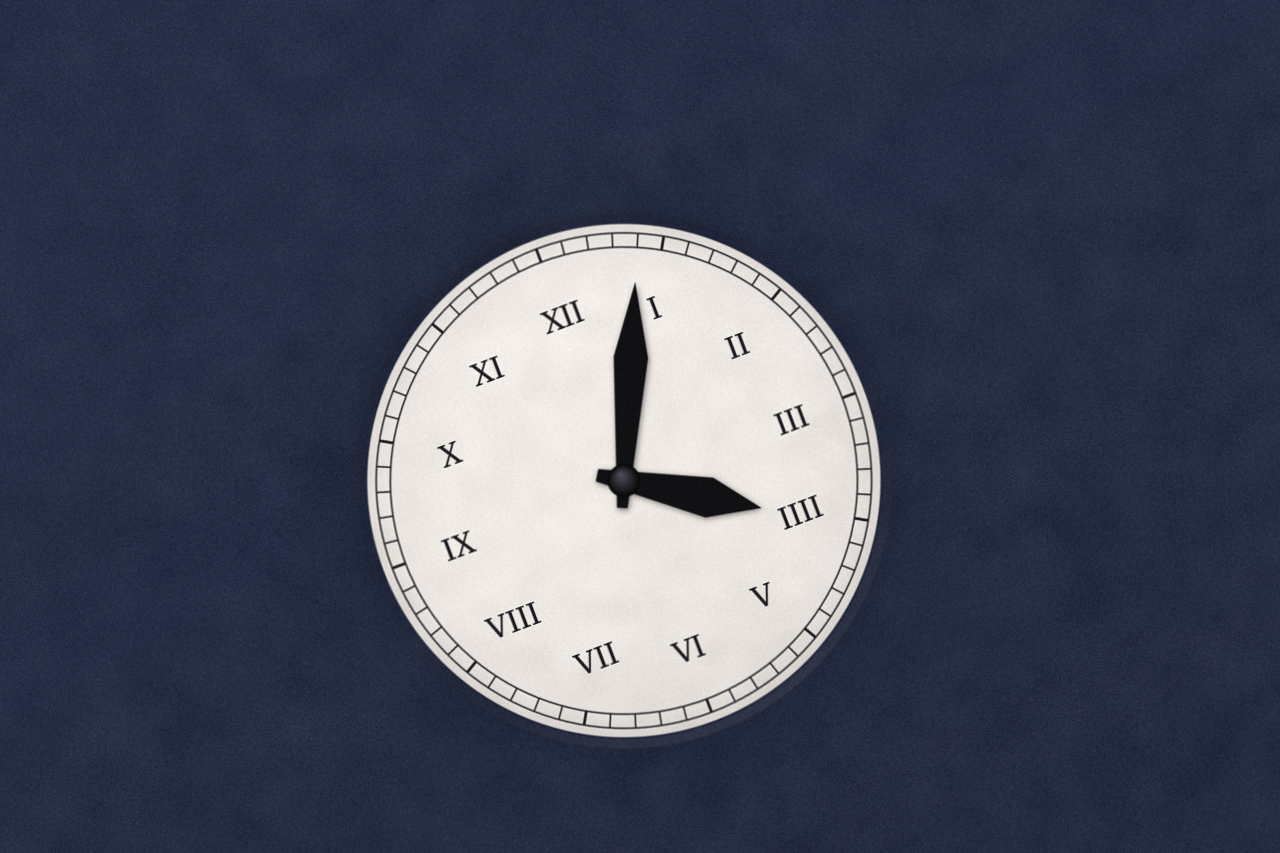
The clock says **4:04**
